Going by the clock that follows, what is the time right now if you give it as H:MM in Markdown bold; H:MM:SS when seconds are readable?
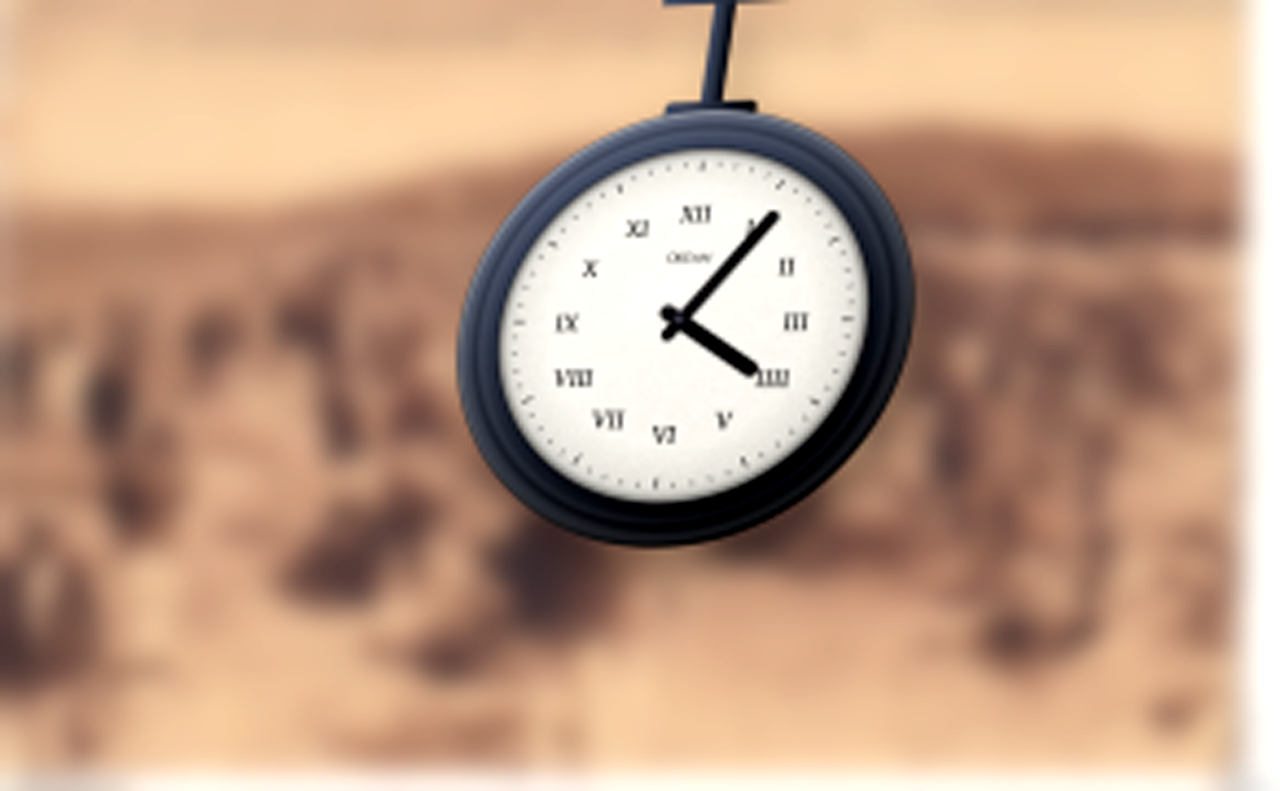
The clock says **4:06**
